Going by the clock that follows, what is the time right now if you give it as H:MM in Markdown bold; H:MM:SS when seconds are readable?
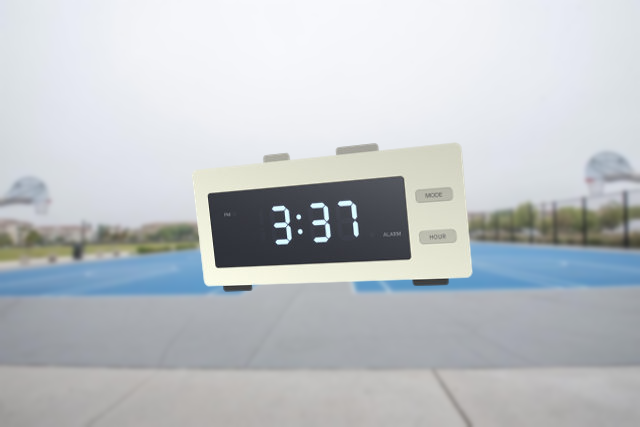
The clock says **3:37**
